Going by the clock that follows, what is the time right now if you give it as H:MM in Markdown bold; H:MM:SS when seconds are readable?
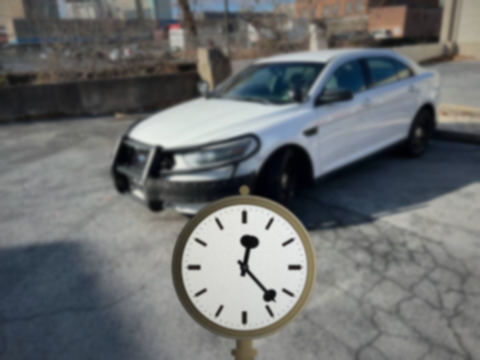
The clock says **12:23**
